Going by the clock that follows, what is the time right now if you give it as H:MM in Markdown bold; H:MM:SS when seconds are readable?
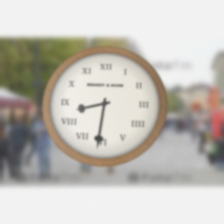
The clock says **8:31**
